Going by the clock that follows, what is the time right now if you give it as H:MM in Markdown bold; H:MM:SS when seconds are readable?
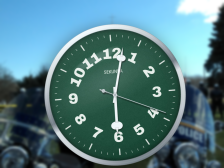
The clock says **6:02:19**
